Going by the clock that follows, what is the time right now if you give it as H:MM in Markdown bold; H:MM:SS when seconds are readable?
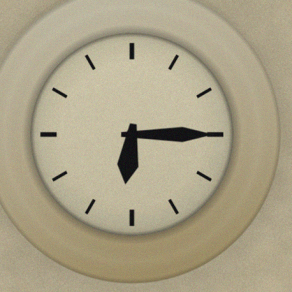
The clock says **6:15**
